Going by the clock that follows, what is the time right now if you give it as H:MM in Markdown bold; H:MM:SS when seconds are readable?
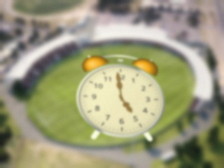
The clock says **4:59**
